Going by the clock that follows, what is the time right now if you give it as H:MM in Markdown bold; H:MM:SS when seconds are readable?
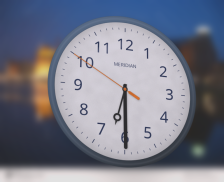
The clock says **6:29:50**
